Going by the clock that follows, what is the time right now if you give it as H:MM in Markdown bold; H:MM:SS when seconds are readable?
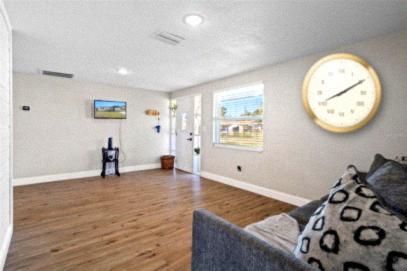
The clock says **8:10**
